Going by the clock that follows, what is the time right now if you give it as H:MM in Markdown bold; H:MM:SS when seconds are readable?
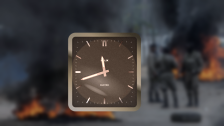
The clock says **11:42**
